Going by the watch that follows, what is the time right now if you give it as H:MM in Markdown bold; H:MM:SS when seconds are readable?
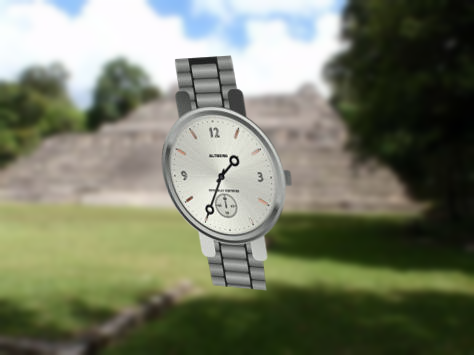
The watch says **1:35**
